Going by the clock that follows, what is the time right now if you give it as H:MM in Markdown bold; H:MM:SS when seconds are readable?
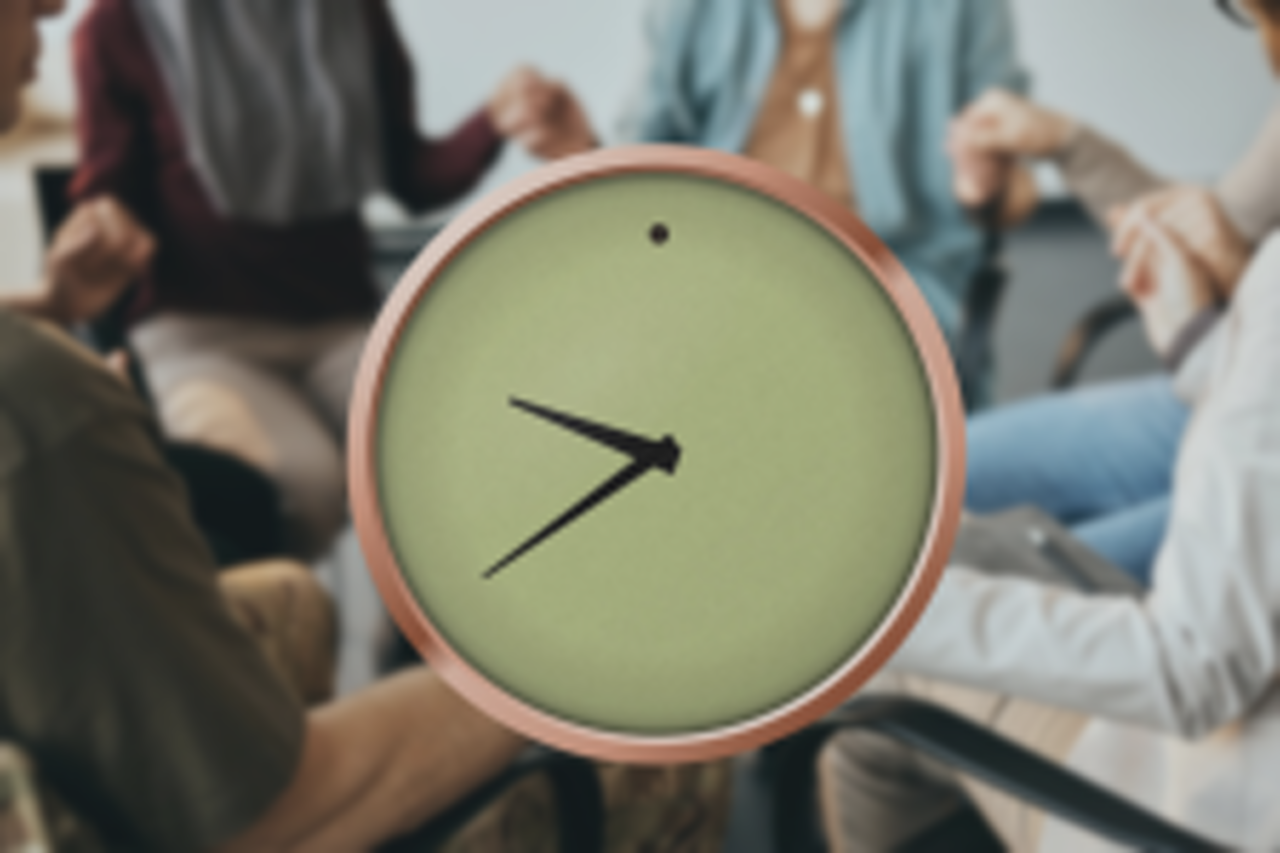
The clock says **9:39**
